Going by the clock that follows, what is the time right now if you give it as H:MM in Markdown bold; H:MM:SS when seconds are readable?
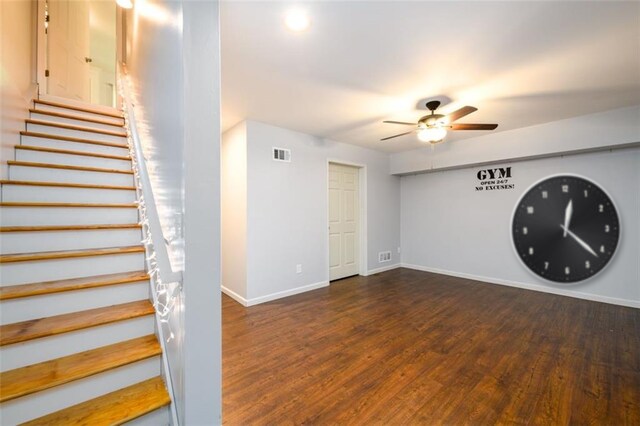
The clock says **12:22**
